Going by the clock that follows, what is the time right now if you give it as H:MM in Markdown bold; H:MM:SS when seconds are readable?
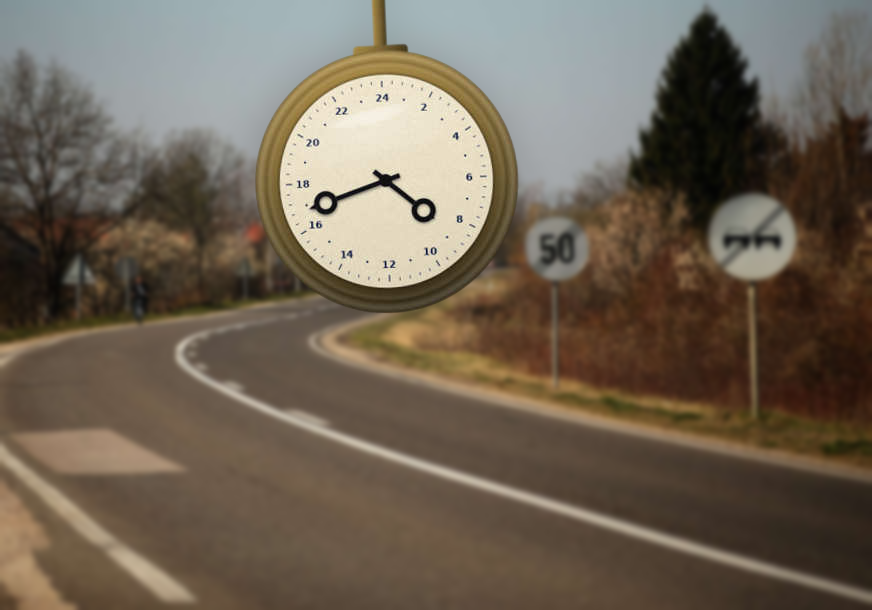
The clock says **8:42**
